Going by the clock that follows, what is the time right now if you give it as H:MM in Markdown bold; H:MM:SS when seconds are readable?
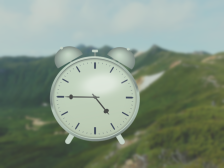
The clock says **4:45**
